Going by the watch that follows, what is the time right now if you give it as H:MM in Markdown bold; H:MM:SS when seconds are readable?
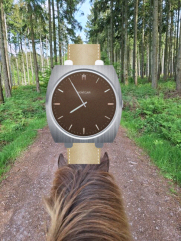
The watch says **7:55**
